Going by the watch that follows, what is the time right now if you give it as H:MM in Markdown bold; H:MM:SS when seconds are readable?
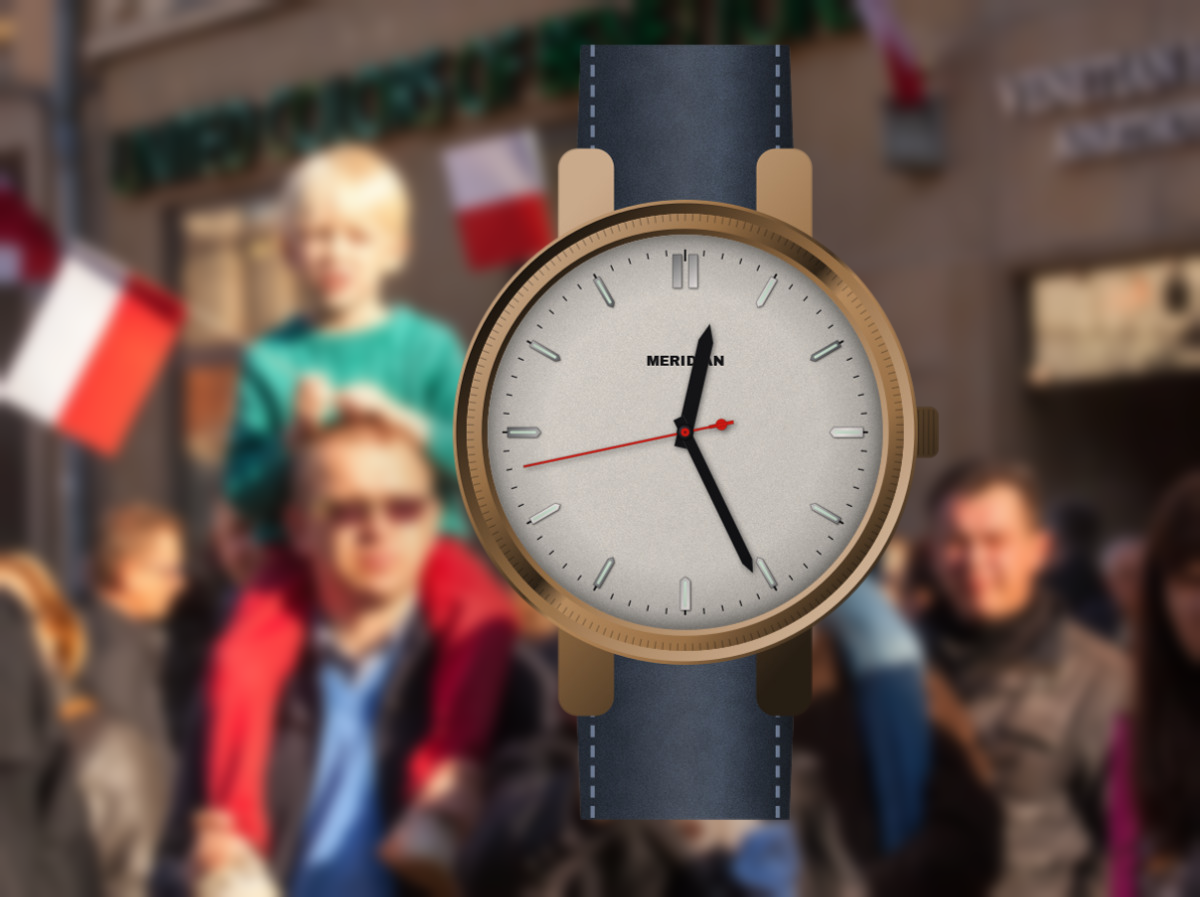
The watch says **12:25:43**
